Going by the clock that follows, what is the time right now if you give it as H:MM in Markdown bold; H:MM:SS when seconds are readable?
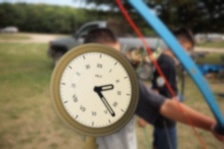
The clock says **2:23**
